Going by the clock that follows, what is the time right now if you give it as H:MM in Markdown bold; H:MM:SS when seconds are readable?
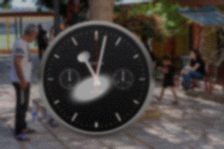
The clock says **11:02**
